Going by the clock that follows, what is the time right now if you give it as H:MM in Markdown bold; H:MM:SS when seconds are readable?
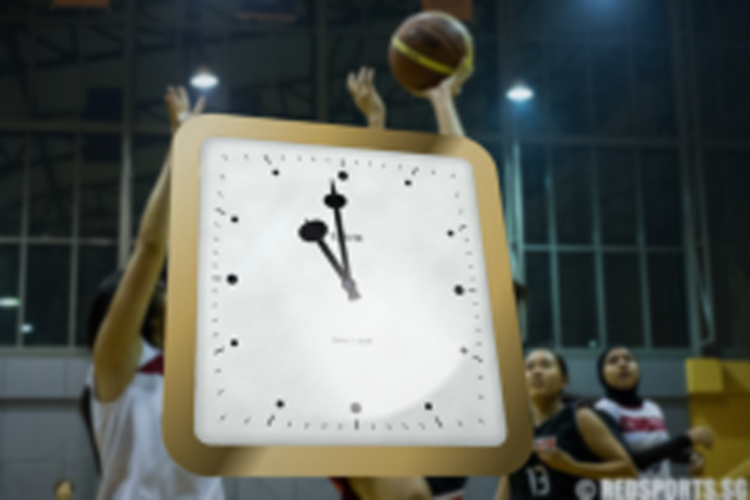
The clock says **10:59**
